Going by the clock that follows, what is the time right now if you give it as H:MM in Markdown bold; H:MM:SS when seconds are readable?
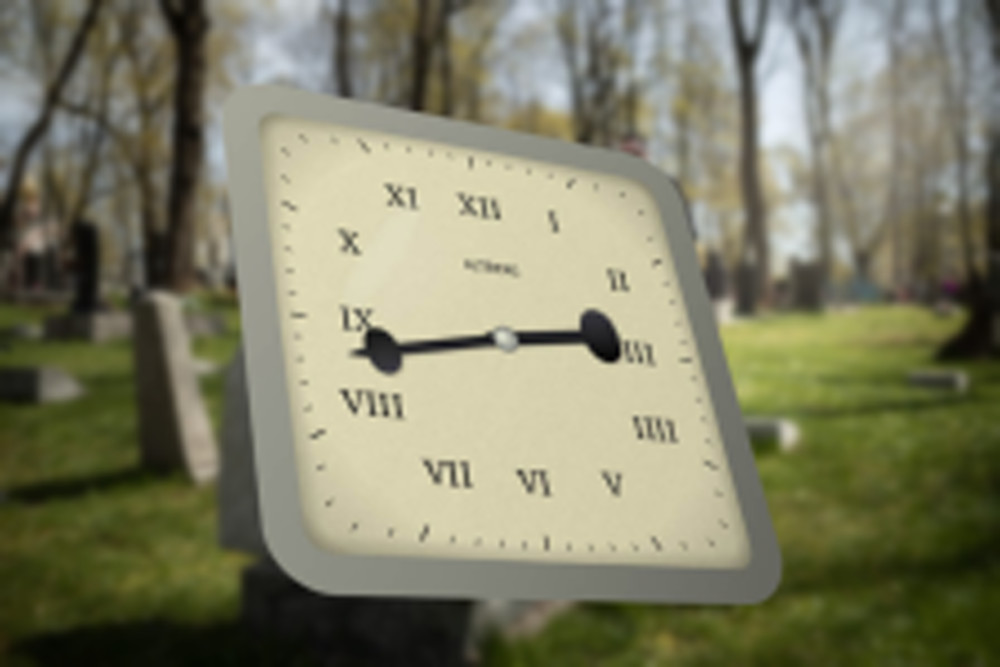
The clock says **2:43**
